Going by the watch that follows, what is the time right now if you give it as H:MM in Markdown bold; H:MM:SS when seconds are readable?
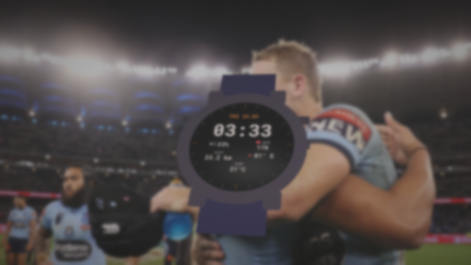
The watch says **3:33**
